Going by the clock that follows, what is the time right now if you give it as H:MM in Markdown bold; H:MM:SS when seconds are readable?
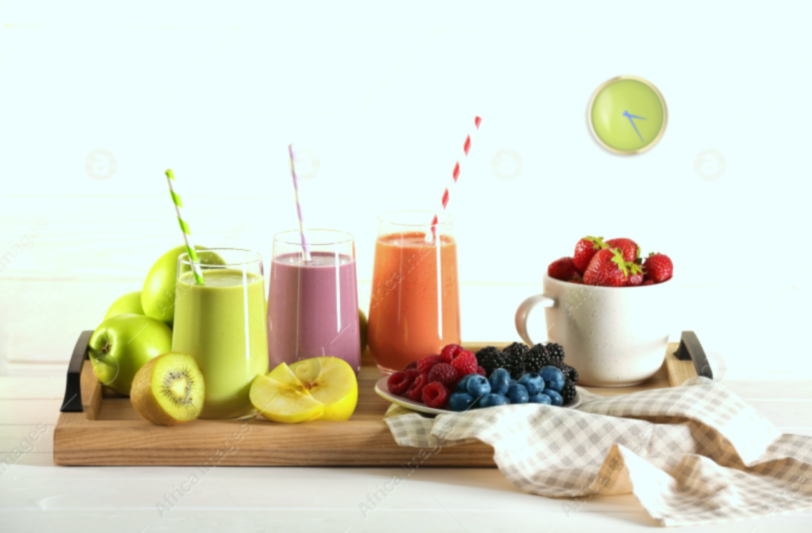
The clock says **3:25**
